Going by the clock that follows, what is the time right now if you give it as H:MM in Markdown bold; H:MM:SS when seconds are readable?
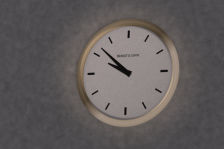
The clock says **9:52**
